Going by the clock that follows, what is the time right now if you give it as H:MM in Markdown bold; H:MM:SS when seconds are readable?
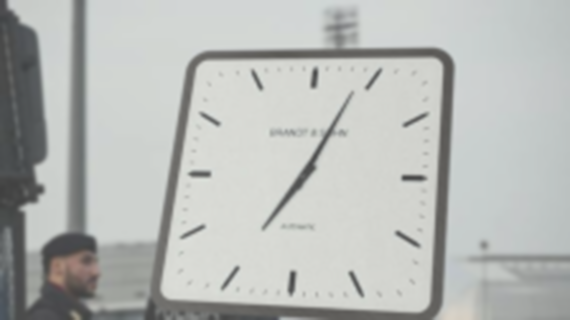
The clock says **7:04**
